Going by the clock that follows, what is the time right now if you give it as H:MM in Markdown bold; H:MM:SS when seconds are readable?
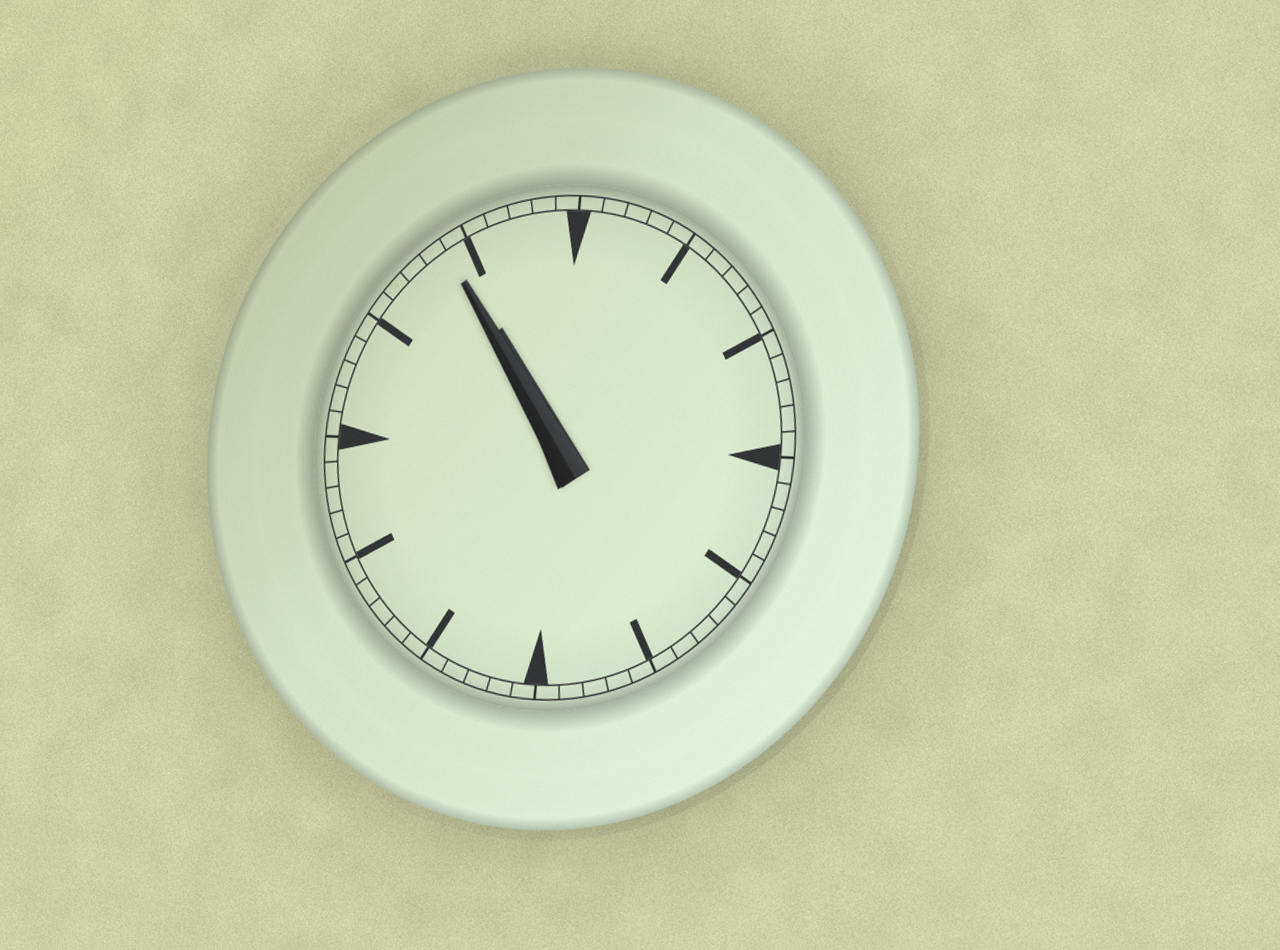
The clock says **10:54**
